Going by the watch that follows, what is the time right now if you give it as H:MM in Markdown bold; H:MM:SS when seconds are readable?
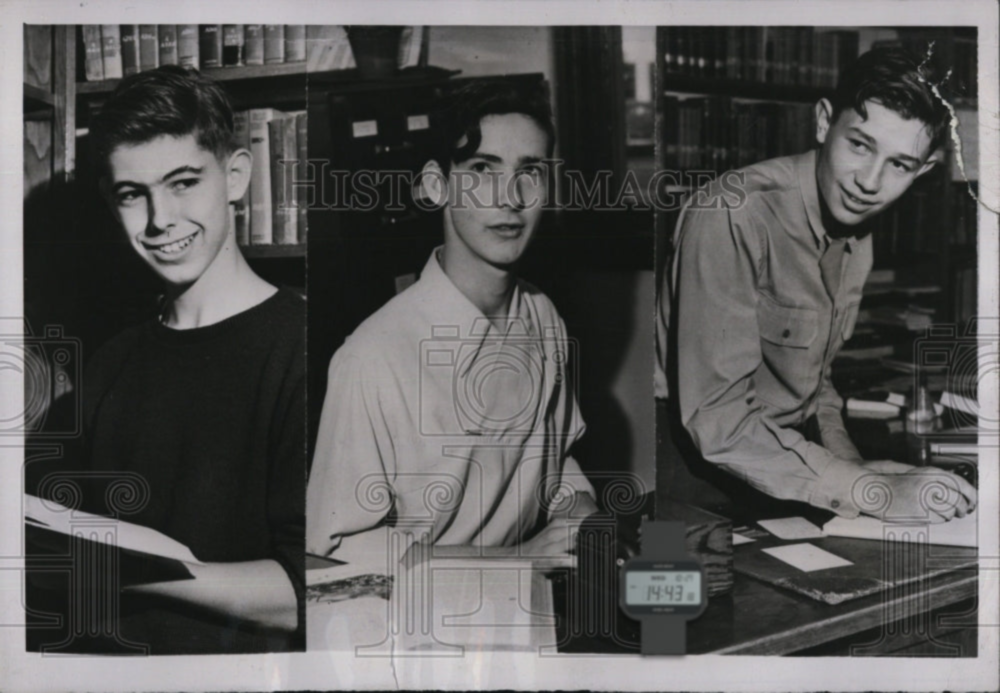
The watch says **14:43**
